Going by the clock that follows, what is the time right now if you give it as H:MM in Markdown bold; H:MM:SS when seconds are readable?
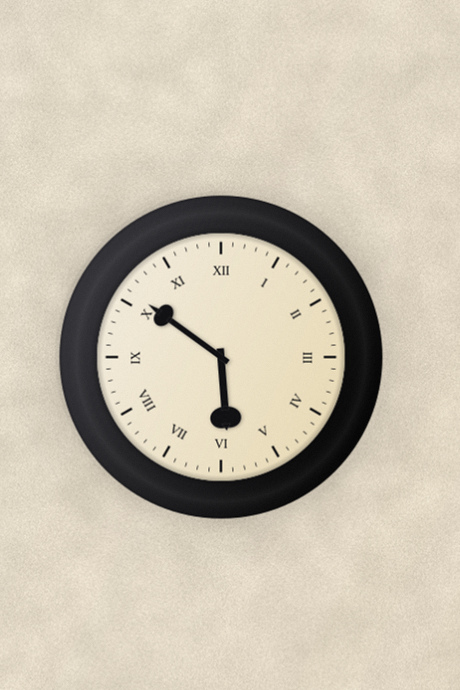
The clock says **5:51**
